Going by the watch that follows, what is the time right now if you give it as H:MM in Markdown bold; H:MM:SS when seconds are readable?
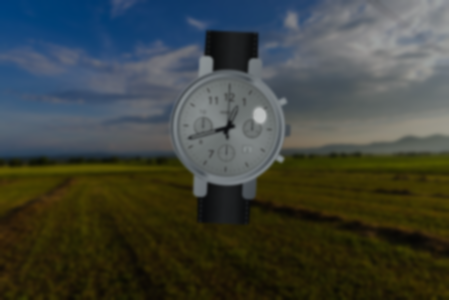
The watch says **12:42**
